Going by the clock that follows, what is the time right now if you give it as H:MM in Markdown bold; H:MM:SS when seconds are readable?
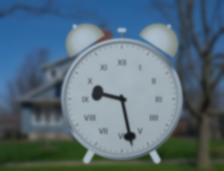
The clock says **9:28**
